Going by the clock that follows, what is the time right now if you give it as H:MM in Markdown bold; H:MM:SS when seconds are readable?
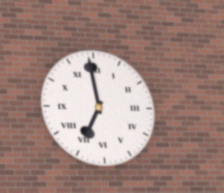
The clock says **6:59**
